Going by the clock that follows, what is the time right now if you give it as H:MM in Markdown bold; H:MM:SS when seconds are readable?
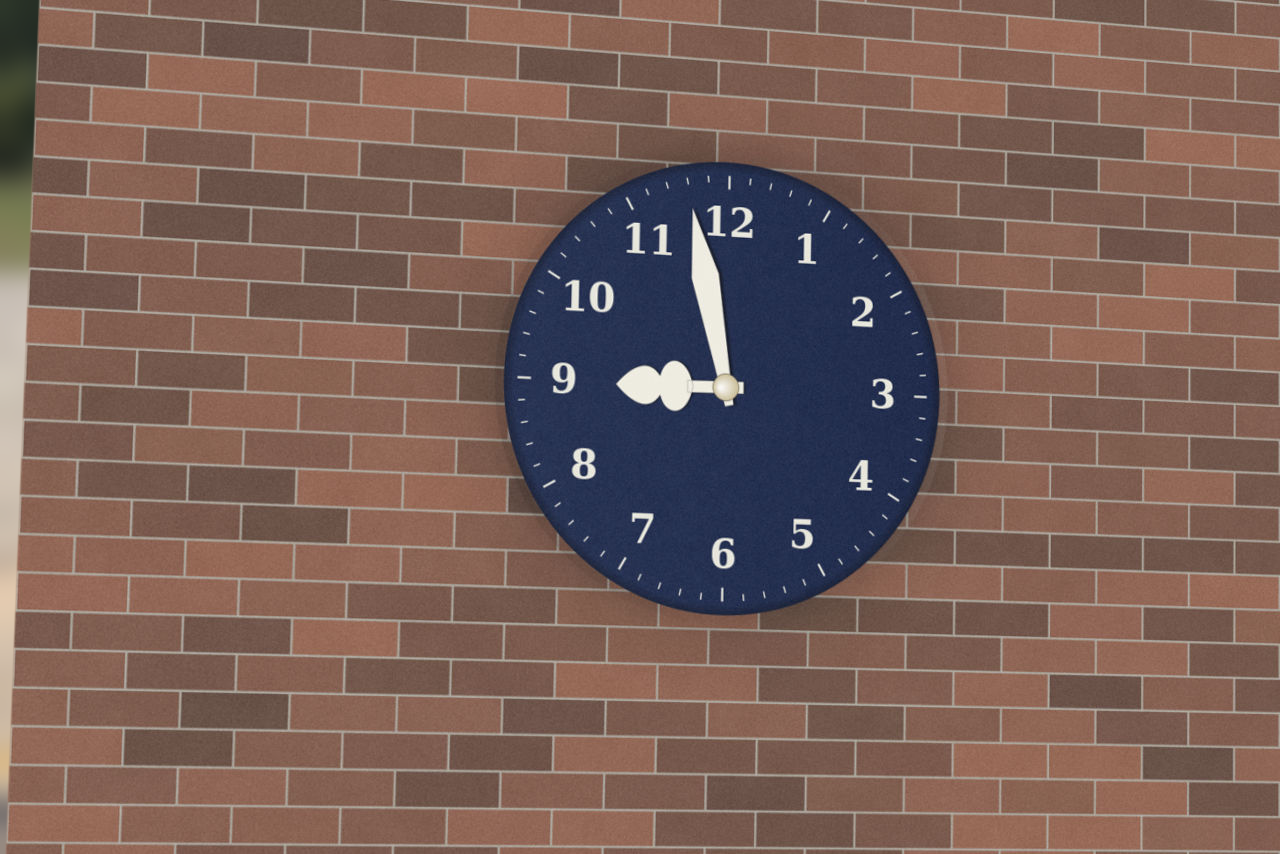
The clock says **8:58**
